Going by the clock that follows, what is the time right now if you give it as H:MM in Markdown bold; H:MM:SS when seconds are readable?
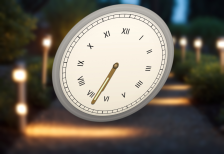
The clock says **6:33**
